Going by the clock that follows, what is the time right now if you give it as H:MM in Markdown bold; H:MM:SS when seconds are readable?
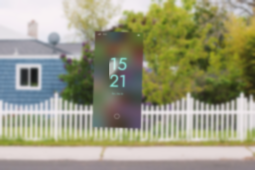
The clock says **15:21**
